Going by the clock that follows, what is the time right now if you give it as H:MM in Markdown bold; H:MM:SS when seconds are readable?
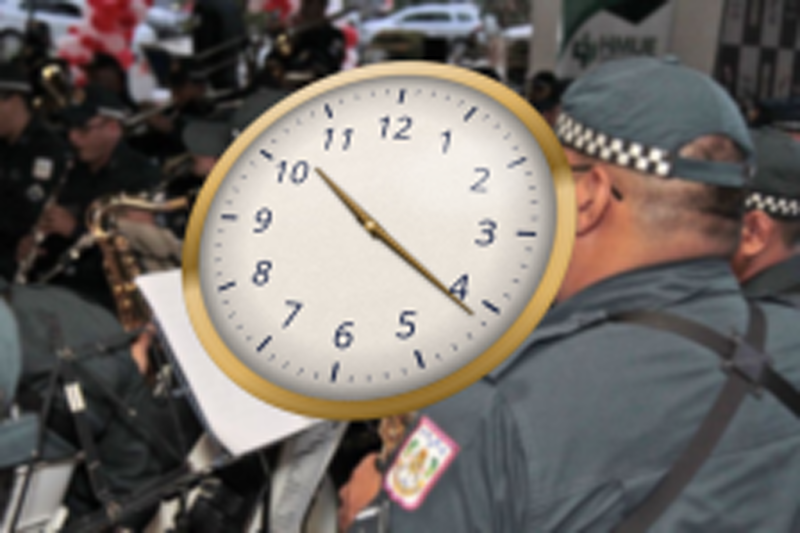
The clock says **10:21**
